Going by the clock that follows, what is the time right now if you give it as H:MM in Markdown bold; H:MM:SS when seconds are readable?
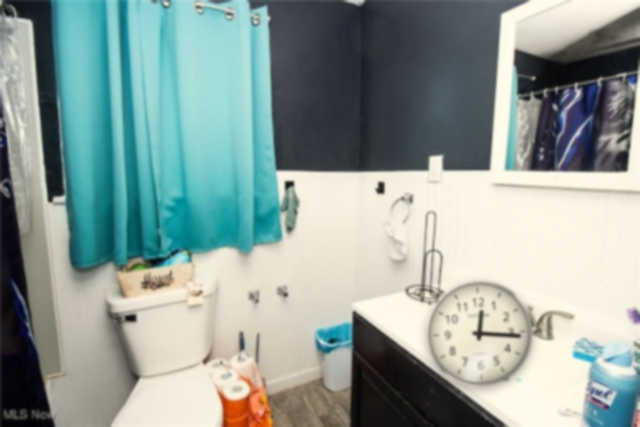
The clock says **12:16**
